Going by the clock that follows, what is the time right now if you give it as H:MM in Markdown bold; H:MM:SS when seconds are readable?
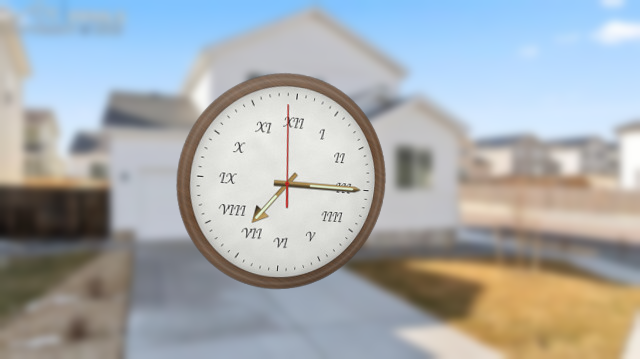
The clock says **7:14:59**
